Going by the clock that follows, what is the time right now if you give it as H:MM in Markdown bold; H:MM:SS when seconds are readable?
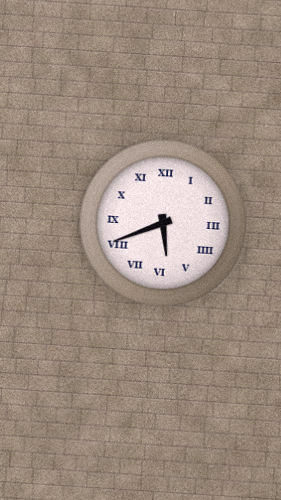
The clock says **5:41**
